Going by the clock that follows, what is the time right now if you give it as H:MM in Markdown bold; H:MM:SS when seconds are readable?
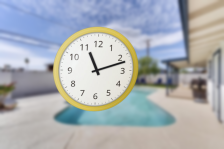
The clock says **11:12**
